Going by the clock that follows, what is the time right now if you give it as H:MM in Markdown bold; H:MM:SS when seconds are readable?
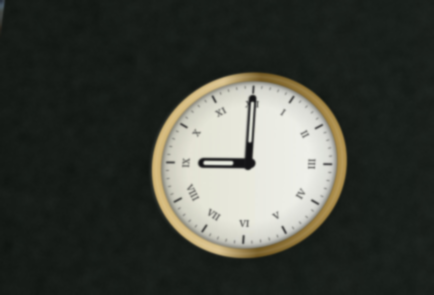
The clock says **9:00**
